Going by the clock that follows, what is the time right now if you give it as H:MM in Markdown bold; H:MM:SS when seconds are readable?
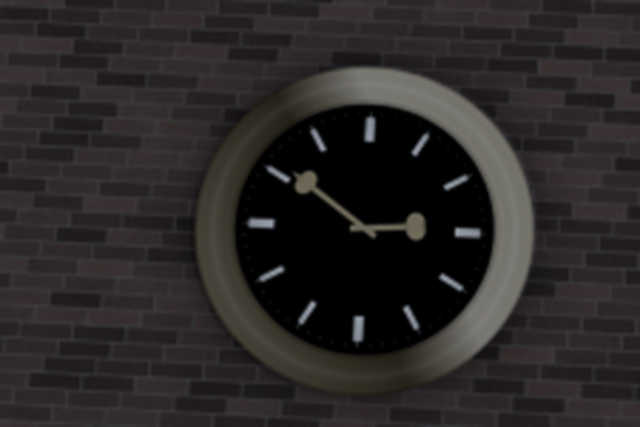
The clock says **2:51**
